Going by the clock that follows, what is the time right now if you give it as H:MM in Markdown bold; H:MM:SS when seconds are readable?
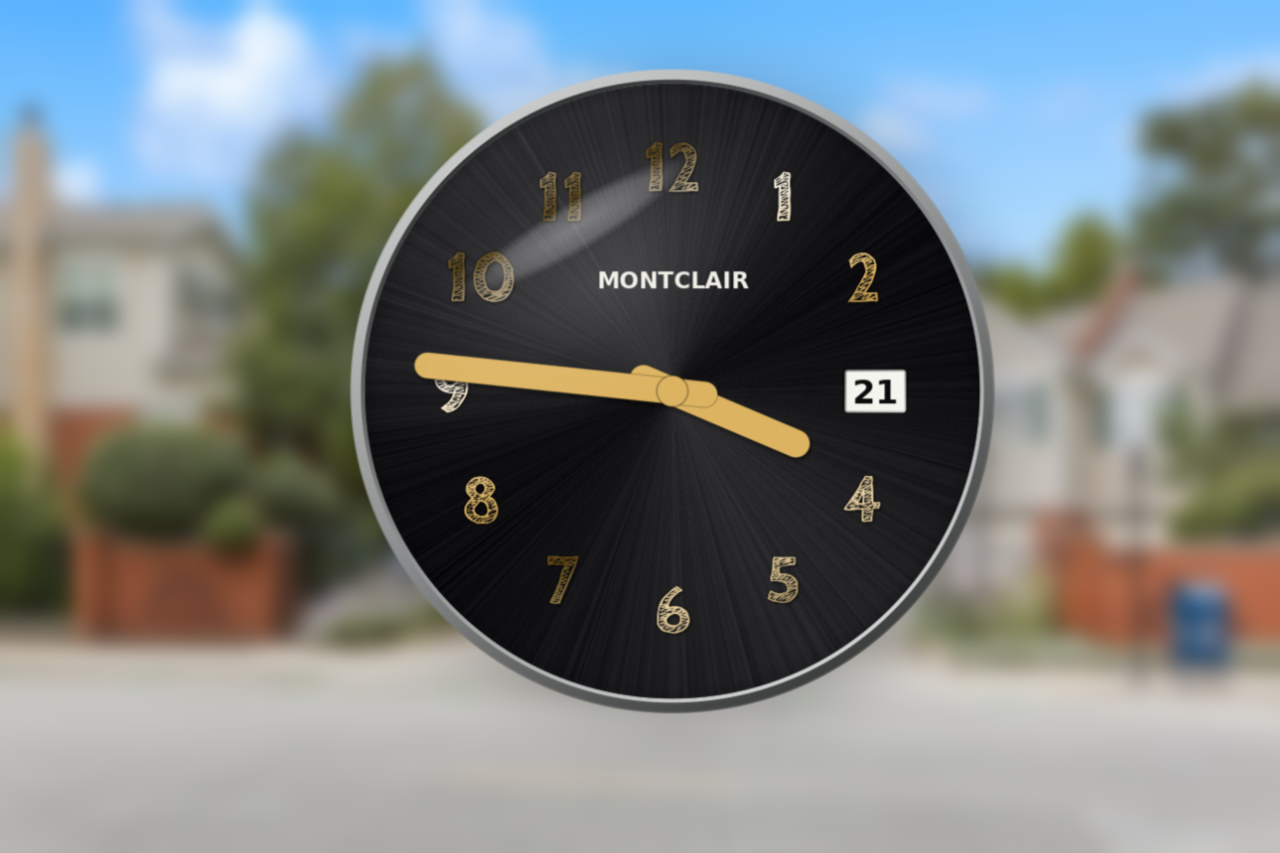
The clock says **3:46**
